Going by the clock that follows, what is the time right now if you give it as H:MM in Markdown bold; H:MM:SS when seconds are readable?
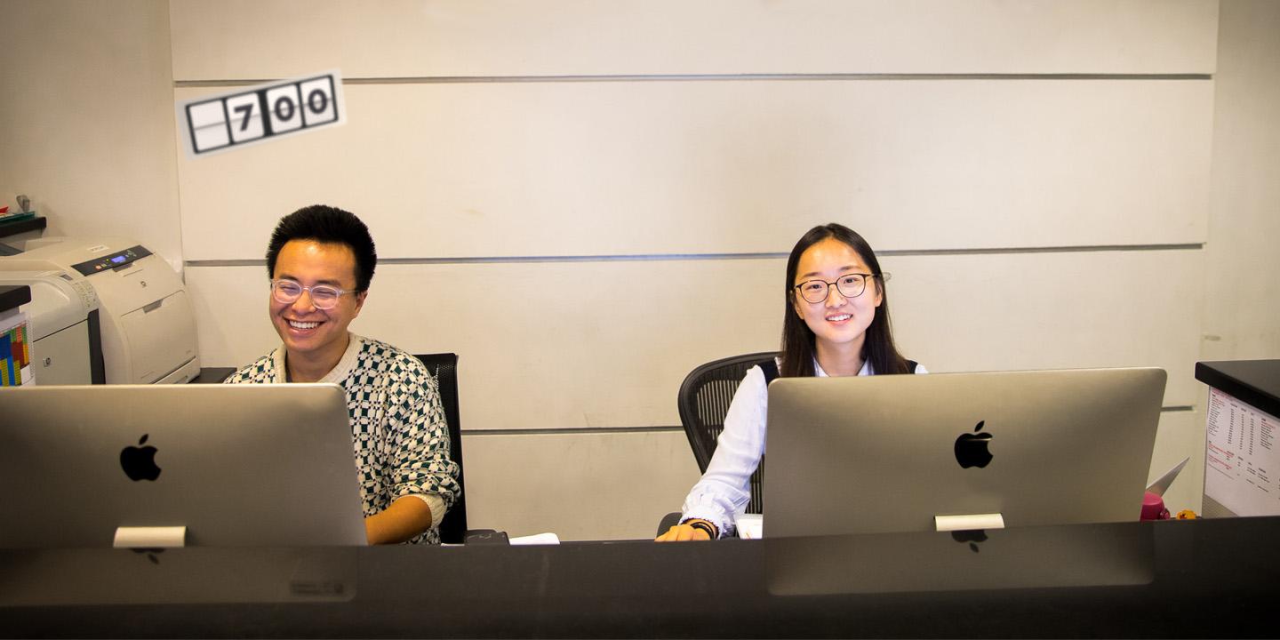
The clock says **7:00**
